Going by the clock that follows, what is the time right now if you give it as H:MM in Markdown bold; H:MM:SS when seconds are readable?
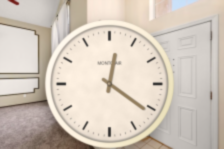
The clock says **12:21**
